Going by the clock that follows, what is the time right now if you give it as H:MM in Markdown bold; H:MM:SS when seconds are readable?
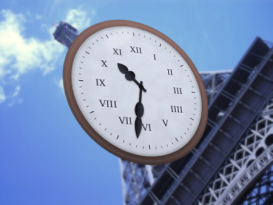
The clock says **10:32**
